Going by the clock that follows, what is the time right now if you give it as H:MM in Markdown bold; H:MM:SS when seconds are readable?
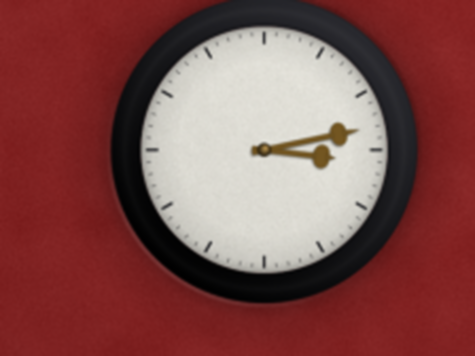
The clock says **3:13**
